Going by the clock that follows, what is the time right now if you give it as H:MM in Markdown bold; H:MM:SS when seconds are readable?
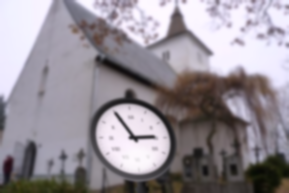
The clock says **2:55**
